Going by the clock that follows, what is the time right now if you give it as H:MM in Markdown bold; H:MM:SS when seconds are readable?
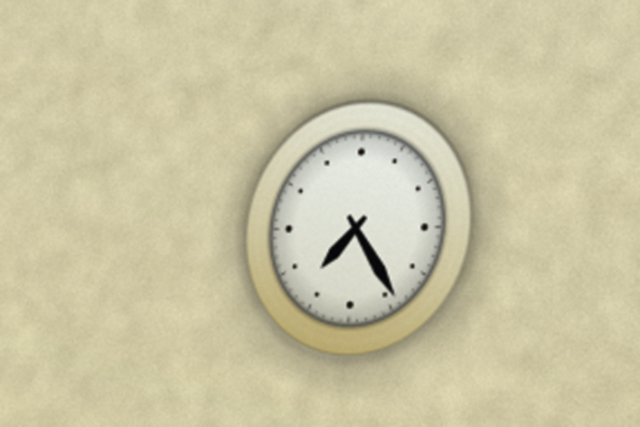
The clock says **7:24**
